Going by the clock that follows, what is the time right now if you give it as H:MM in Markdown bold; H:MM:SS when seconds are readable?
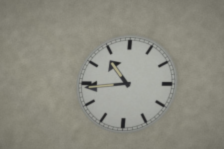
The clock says **10:44**
